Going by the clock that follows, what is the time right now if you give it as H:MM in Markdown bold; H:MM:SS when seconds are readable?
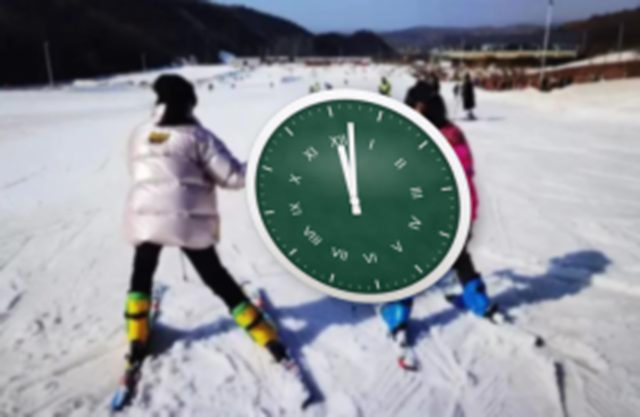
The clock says **12:02**
